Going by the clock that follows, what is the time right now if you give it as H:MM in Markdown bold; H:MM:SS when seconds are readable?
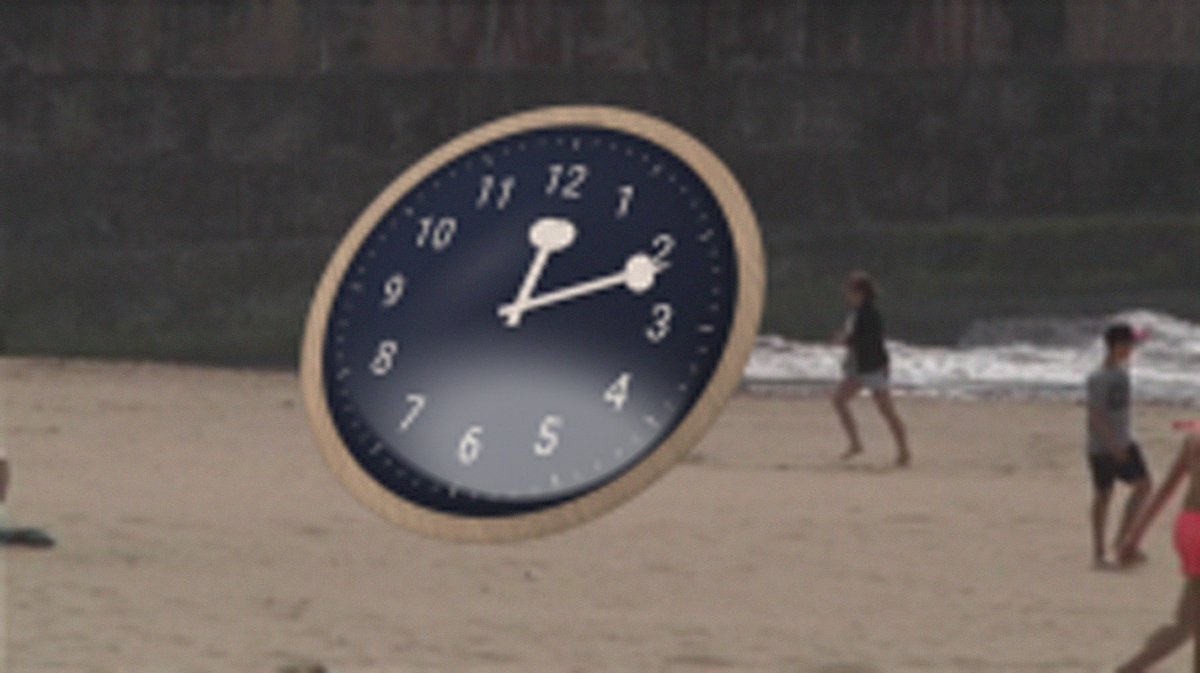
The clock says **12:11**
